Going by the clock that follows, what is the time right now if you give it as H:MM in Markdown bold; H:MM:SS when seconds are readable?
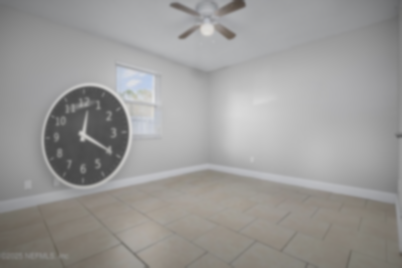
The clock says **12:20**
